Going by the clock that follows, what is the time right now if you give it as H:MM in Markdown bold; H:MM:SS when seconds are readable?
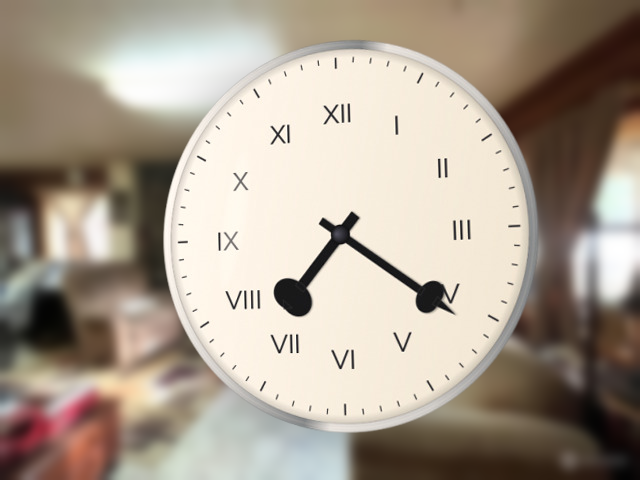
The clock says **7:21**
